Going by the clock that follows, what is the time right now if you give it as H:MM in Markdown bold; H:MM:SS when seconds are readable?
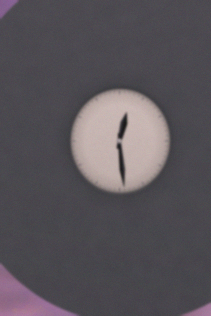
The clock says **12:29**
